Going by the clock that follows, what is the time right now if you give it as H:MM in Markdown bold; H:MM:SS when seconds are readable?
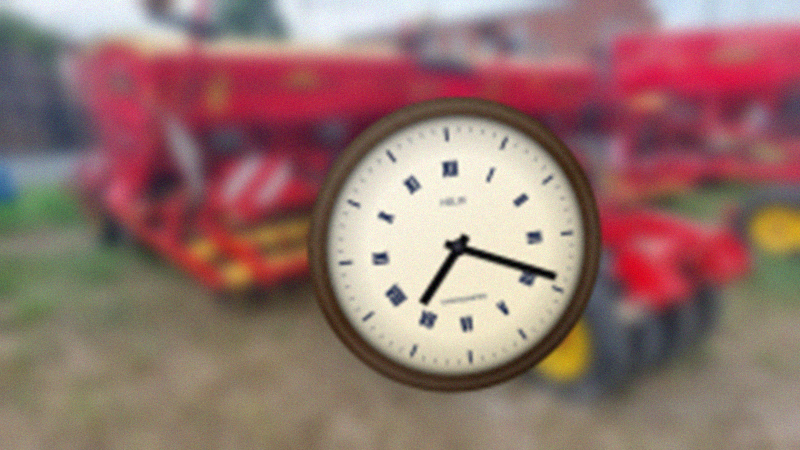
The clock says **7:19**
